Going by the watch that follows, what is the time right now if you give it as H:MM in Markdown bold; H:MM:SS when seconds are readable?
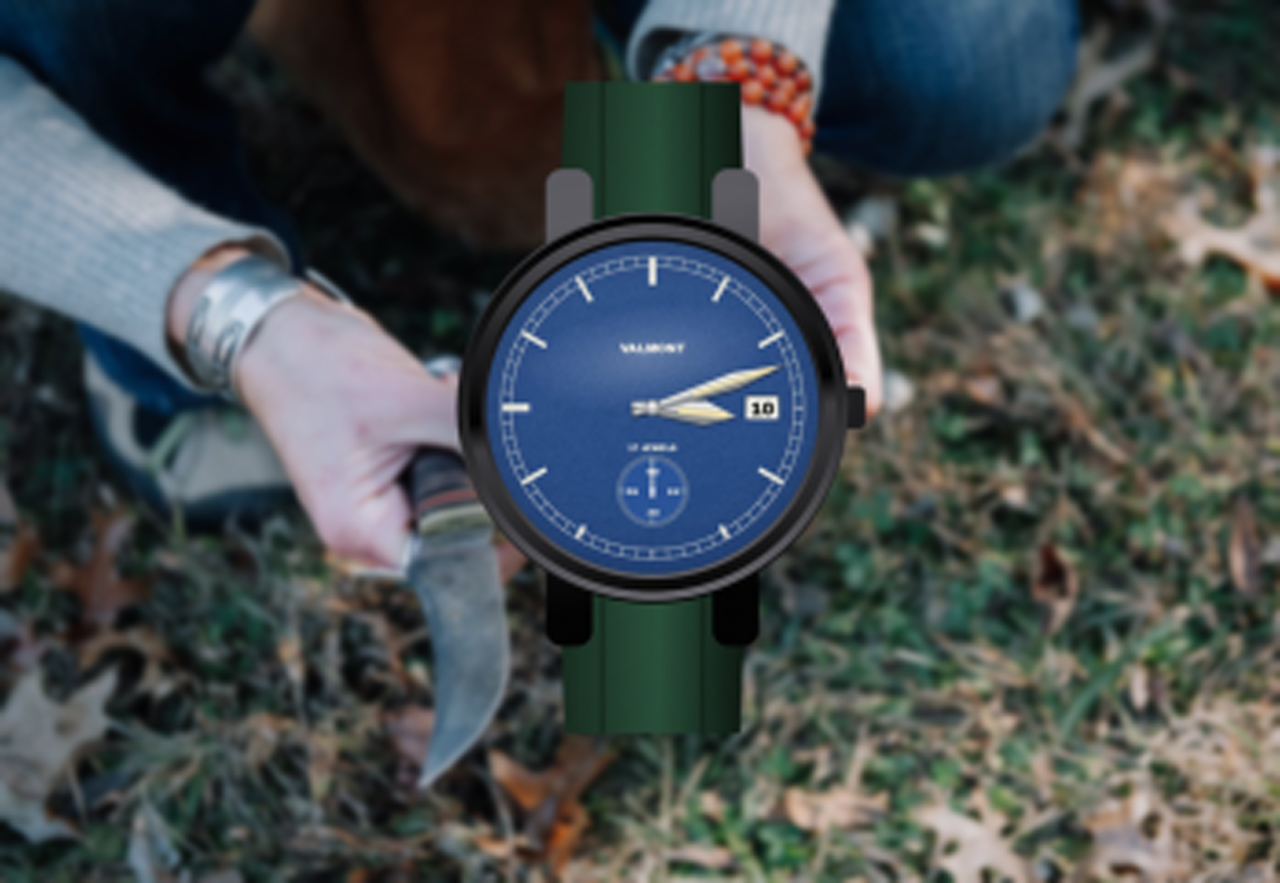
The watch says **3:12**
